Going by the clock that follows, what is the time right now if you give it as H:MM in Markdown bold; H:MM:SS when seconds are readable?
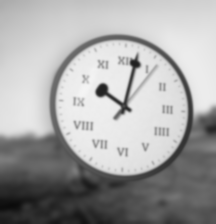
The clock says **10:02:06**
